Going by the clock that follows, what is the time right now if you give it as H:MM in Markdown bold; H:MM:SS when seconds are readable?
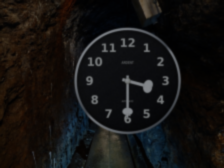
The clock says **3:30**
